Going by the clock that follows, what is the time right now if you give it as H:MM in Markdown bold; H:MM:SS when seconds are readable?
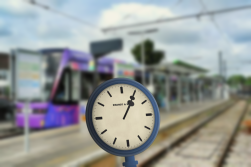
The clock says **1:05**
